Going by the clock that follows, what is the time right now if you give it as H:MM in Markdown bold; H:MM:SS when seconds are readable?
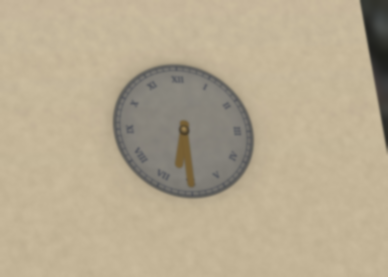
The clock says **6:30**
